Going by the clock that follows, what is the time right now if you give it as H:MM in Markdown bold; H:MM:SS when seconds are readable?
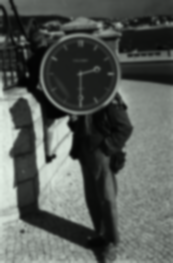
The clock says **2:30**
